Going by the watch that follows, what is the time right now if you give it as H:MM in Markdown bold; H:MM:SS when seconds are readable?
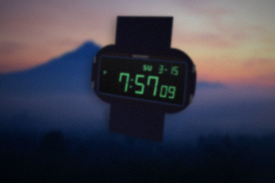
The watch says **7:57:09**
